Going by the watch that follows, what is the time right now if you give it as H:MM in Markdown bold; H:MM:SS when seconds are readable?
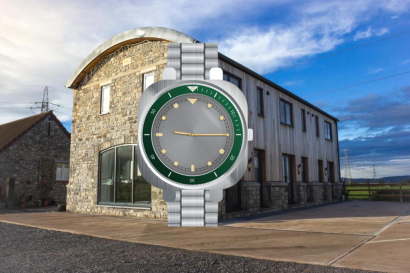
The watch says **9:15**
